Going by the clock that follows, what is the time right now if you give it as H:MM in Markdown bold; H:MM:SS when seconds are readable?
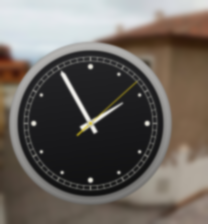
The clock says **1:55:08**
